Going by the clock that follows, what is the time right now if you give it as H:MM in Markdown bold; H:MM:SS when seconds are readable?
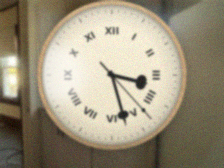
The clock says **3:27:23**
